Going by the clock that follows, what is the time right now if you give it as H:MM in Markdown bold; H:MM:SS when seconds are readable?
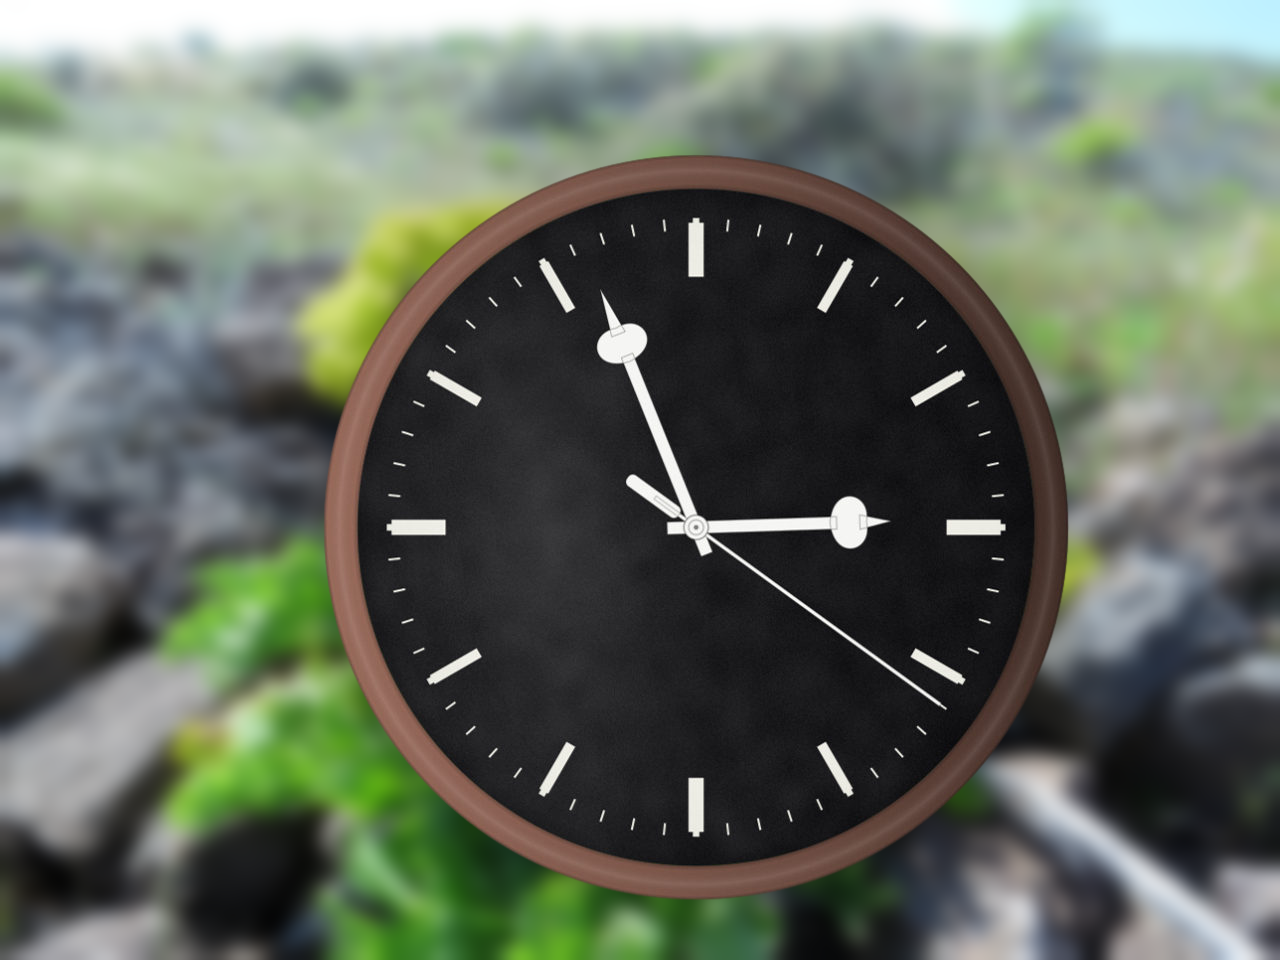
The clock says **2:56:21**
